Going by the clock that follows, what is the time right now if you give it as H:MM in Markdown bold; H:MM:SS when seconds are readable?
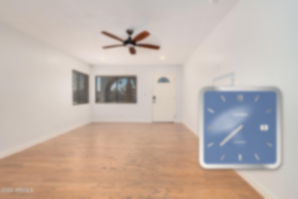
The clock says **7:38**
